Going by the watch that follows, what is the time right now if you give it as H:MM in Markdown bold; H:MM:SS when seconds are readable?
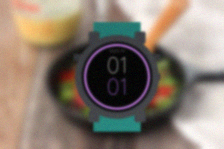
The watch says **1:01**
